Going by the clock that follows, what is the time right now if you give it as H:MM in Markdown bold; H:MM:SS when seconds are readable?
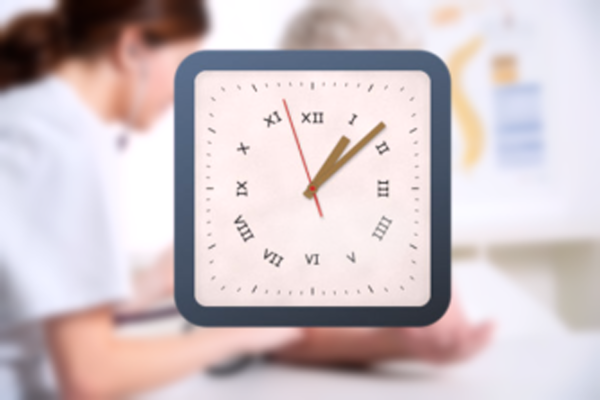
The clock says **1:07:57**
